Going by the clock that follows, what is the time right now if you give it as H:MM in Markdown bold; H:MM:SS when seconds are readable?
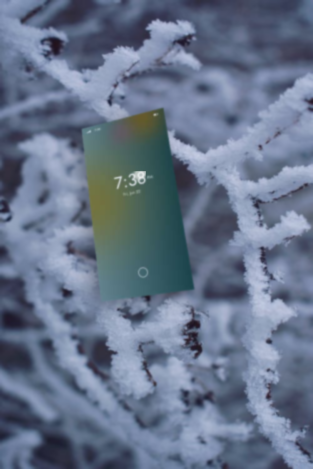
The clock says **7:38**
